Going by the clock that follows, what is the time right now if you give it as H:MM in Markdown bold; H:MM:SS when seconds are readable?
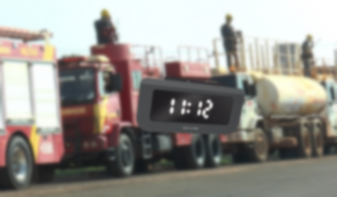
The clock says **11:12**
